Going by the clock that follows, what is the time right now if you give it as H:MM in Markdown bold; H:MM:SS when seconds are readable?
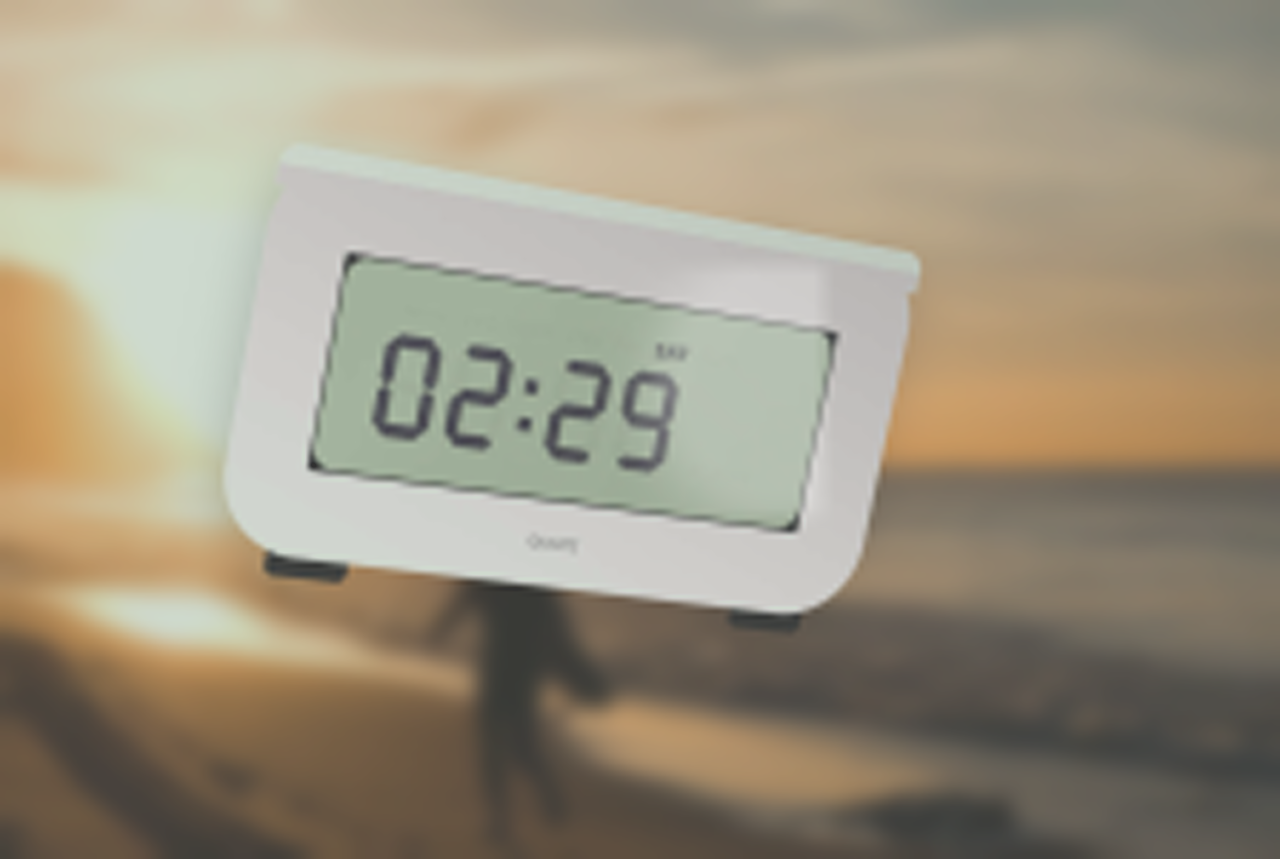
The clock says **2:29**
